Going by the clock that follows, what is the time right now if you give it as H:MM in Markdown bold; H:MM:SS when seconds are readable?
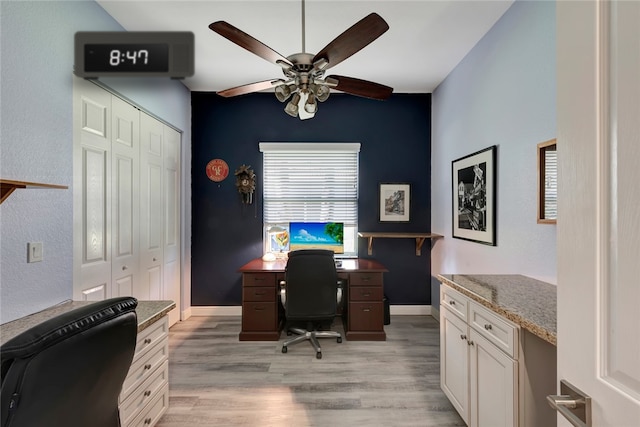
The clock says **8:47**
